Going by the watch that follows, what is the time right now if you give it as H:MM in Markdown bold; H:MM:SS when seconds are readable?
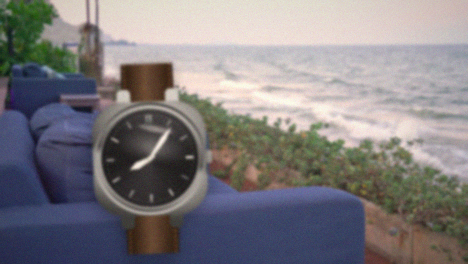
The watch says **8:06**
